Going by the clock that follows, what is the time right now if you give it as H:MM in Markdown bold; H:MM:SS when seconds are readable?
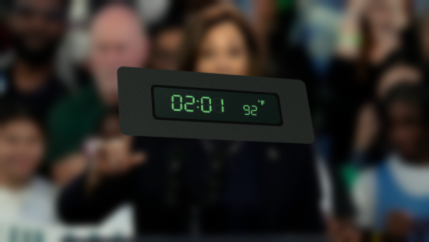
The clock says **2:01**
